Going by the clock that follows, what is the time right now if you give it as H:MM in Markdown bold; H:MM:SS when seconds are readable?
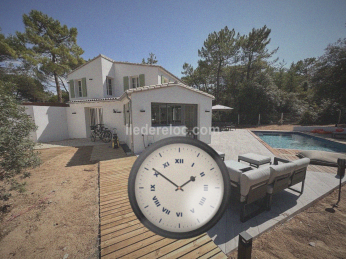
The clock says **1:51**
